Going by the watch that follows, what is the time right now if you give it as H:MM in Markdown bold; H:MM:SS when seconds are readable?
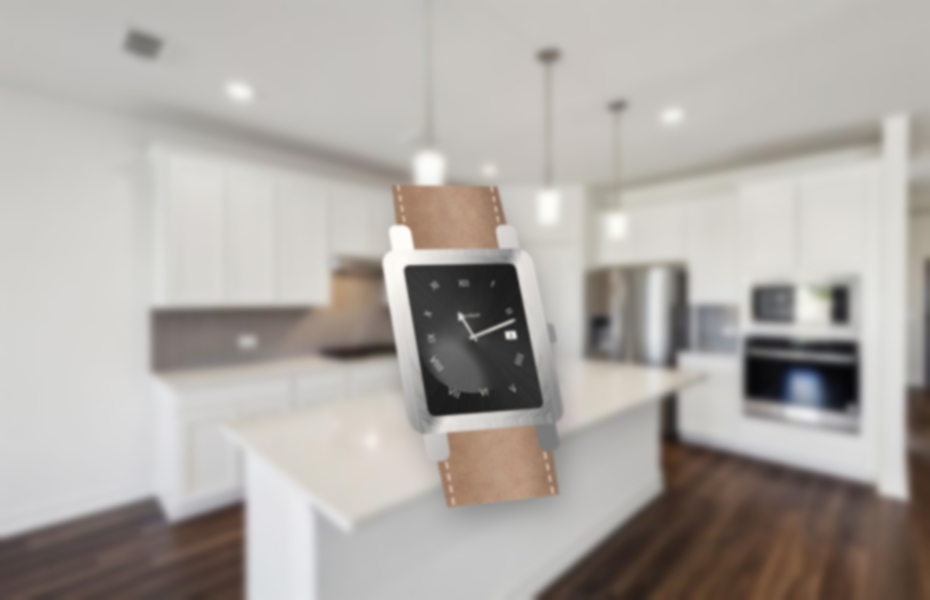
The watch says **11:12**
